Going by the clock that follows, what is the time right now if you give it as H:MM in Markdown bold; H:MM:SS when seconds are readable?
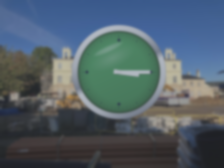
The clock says **3:15**
